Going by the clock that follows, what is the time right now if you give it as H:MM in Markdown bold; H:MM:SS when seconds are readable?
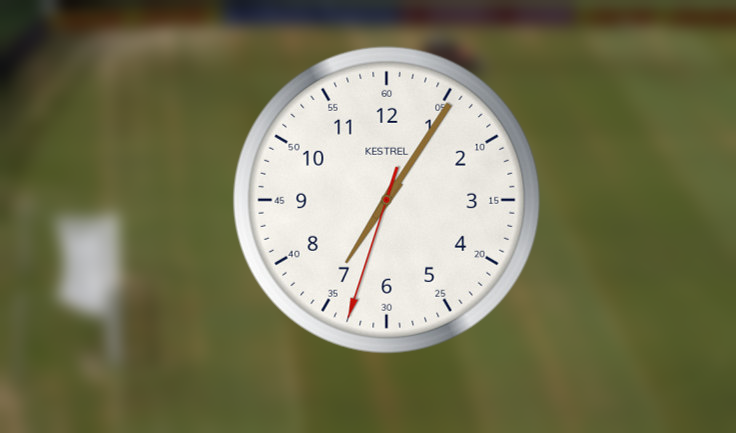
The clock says **7:05:33**
